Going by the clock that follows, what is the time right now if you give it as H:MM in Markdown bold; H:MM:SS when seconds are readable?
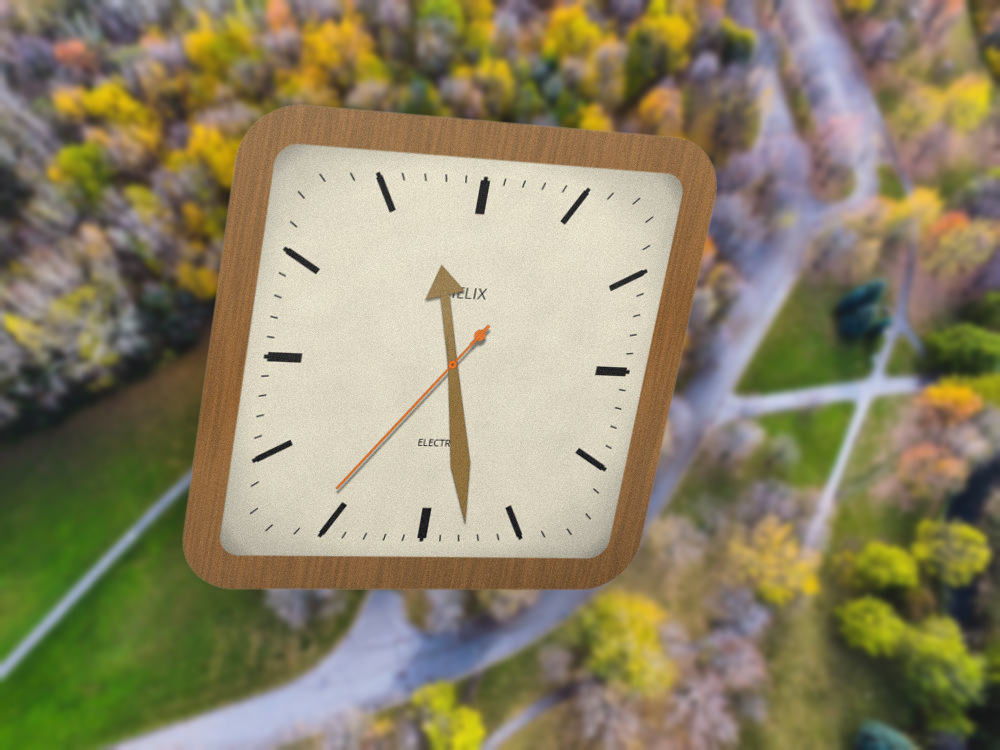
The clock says **11:27:36**
